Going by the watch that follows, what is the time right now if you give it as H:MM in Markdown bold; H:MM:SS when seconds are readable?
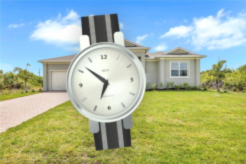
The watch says **6:52**
